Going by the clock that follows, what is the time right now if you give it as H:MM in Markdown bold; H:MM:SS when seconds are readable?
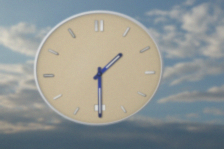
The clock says **1:30**
